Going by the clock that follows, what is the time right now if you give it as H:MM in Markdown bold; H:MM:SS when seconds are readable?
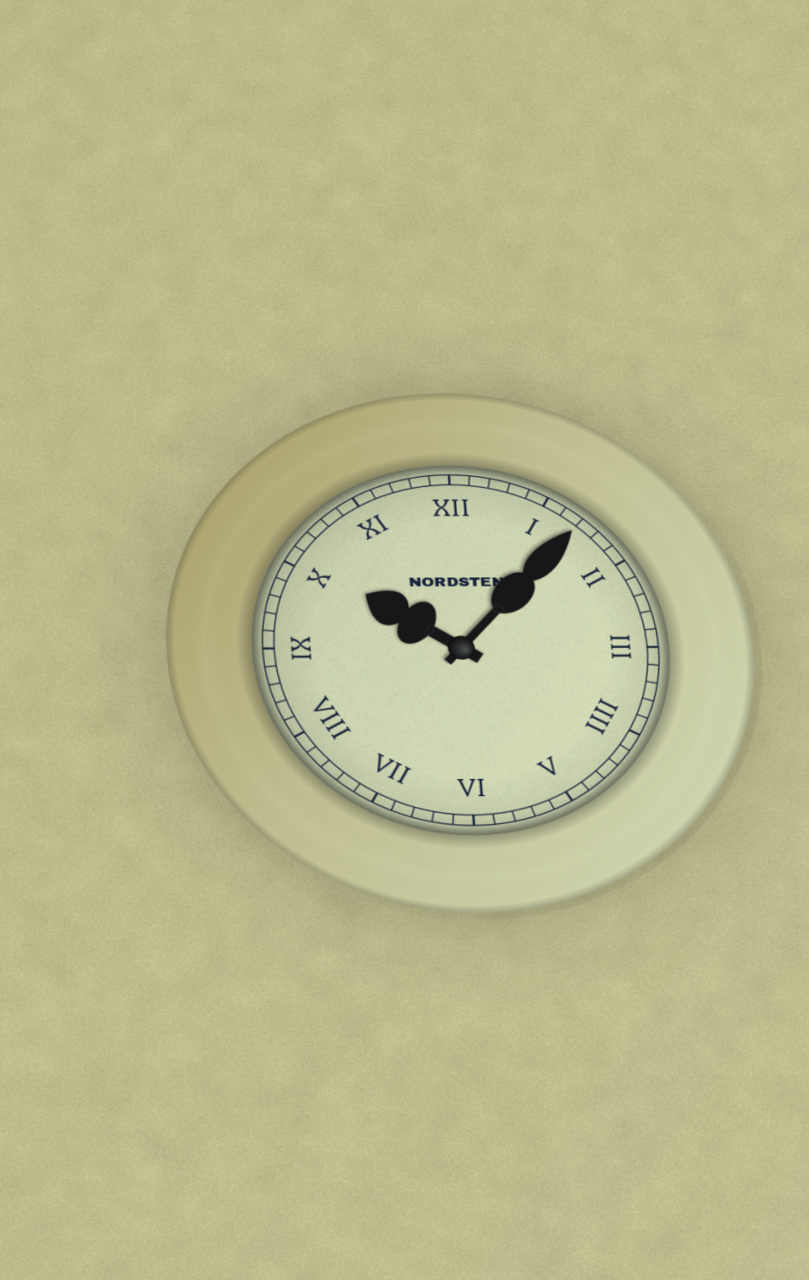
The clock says **10:07**
